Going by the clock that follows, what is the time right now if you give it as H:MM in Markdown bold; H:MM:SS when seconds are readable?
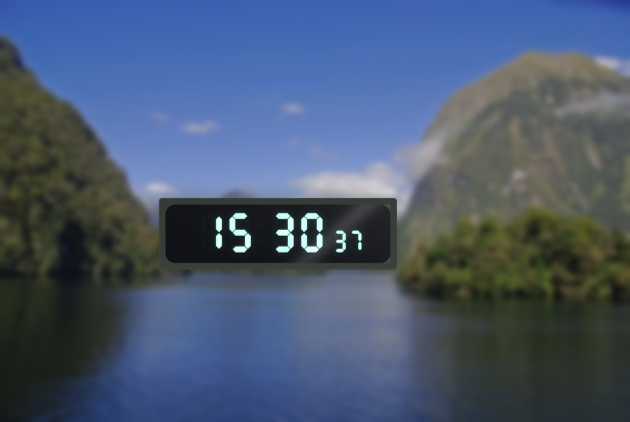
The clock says **15:30:37**
